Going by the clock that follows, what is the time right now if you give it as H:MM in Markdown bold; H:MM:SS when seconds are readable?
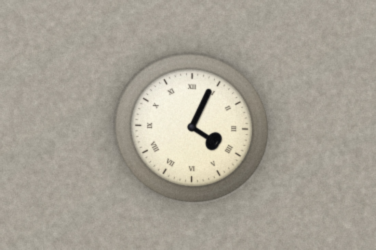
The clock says **4:04**
